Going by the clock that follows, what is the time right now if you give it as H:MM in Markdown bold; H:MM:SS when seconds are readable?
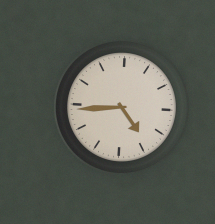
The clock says **4:44**
